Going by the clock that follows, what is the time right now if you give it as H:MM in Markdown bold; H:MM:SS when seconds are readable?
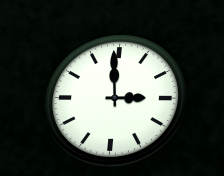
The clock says **2:59**
